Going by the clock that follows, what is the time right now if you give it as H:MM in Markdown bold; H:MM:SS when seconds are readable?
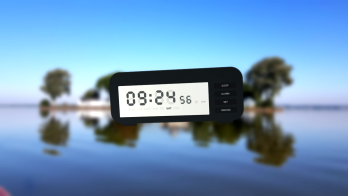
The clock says **9:24:56**
